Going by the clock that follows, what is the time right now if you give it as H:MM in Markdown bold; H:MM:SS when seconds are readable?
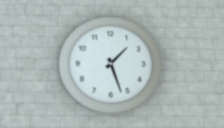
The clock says **1:27**
